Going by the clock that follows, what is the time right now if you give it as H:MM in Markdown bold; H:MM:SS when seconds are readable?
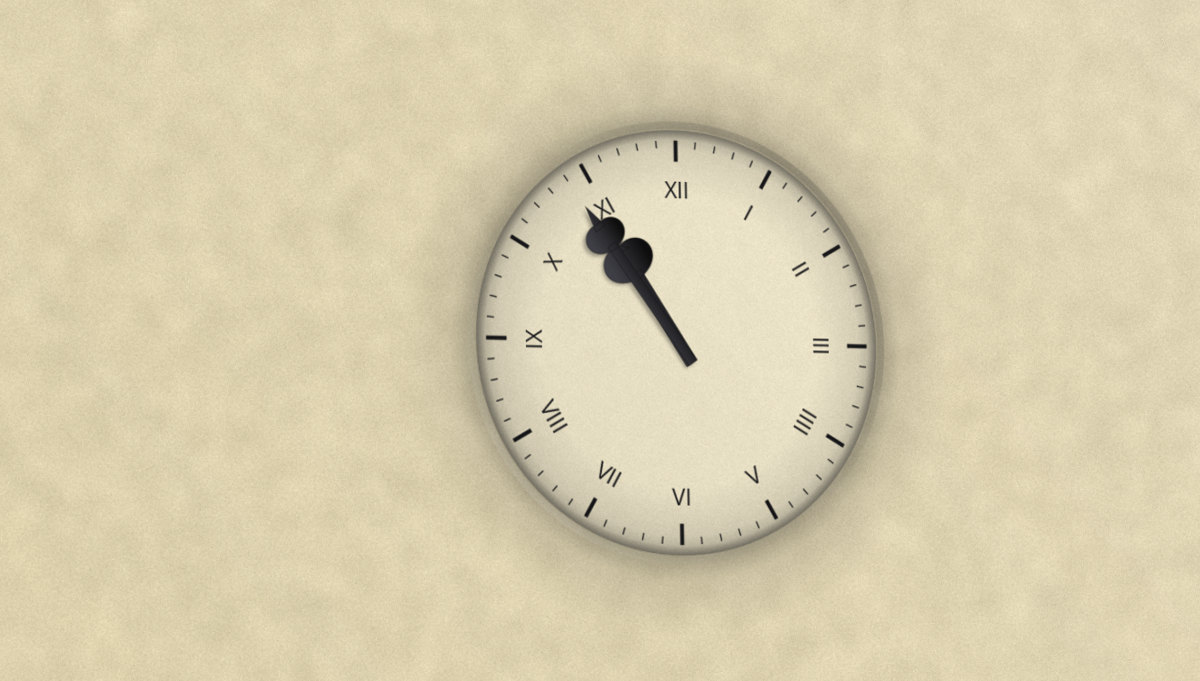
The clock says **10:54**
